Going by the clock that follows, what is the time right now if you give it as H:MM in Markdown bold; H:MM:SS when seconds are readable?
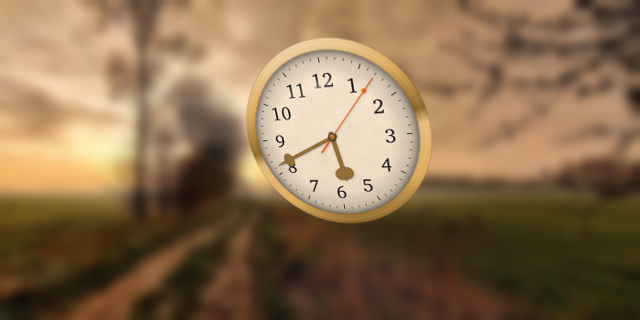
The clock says **5:41:07**
